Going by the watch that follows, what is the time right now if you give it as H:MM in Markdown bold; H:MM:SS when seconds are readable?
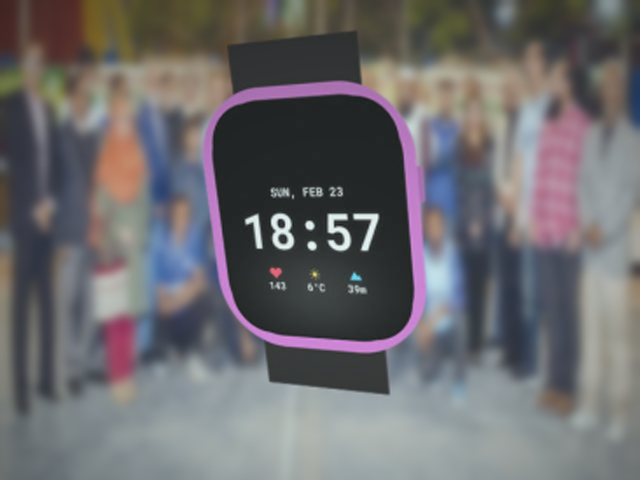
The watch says **18:57**
